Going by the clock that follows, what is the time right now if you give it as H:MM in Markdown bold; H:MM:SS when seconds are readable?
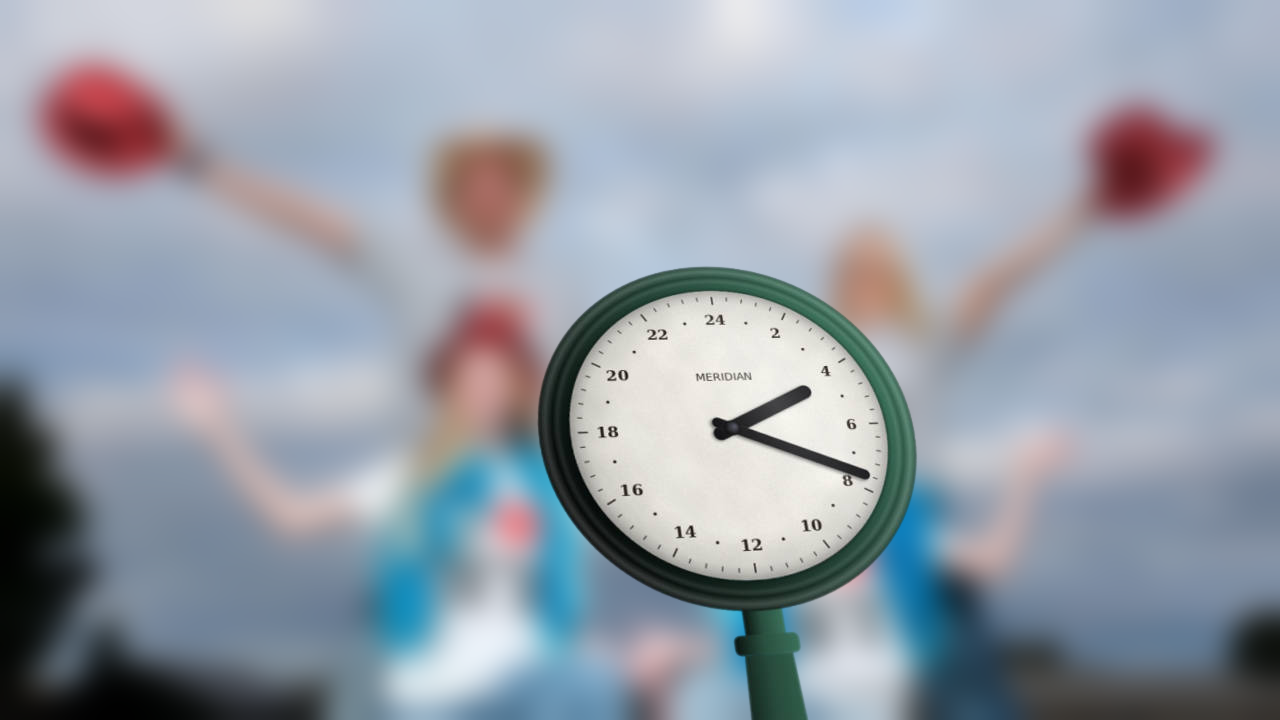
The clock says **4:19**
